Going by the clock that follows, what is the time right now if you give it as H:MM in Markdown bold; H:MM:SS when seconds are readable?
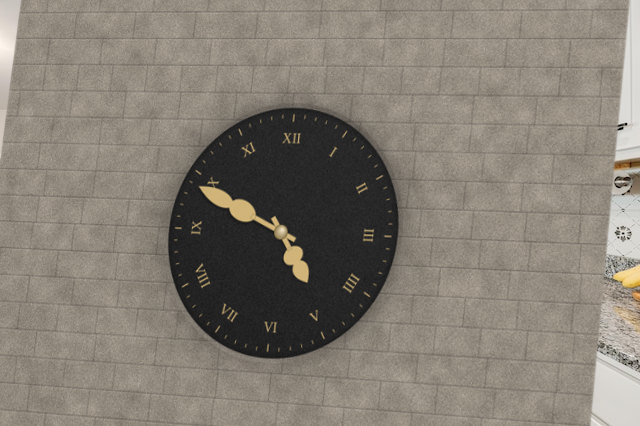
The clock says **4:49**
